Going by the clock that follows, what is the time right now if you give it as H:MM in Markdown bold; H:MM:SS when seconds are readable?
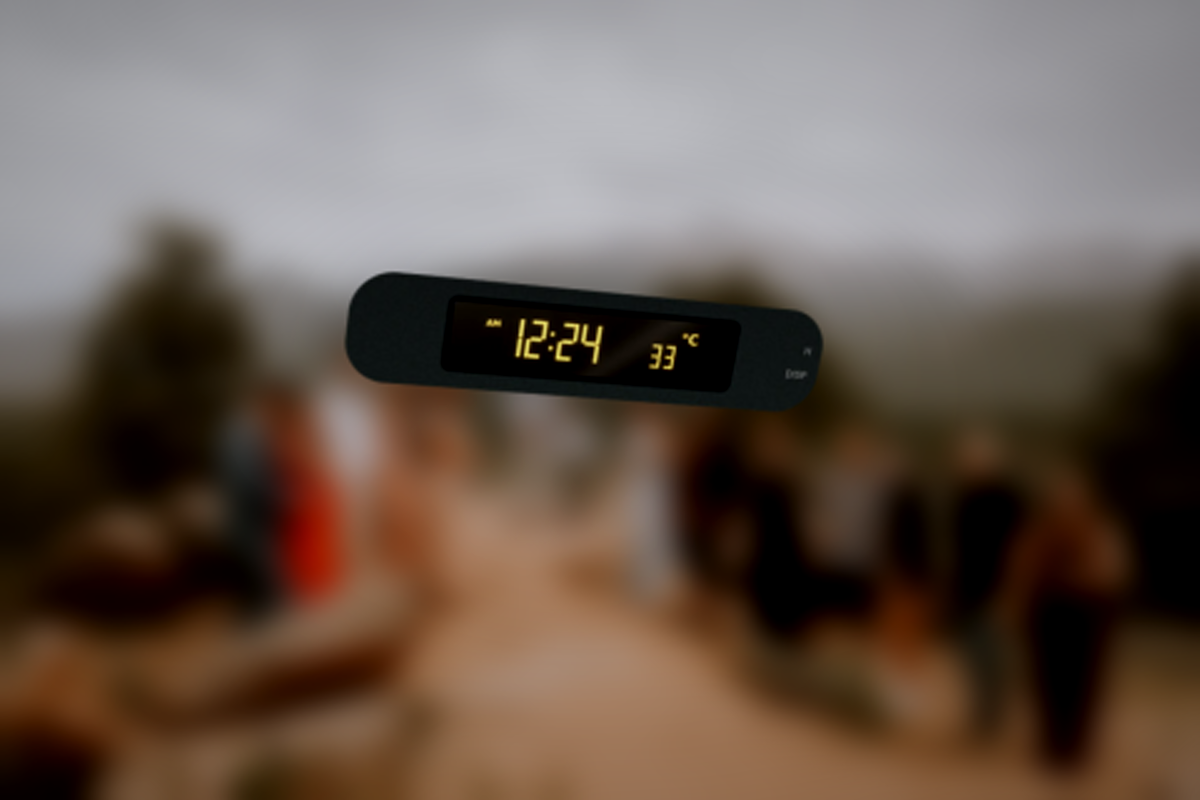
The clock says **12:24**
